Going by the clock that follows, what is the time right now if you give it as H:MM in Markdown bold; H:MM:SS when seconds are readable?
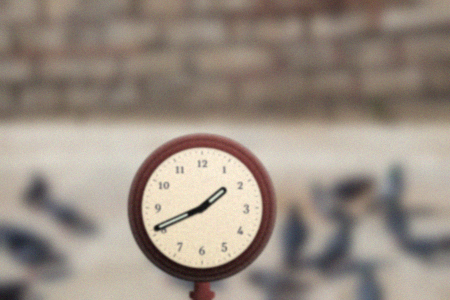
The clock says **1:41**
